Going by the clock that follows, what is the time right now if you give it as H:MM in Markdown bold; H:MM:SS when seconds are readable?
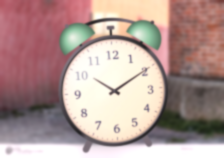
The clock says **10:10**
